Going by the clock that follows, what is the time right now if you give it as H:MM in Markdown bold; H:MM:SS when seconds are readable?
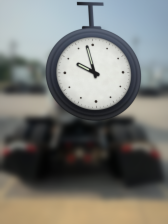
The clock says **9:58**
